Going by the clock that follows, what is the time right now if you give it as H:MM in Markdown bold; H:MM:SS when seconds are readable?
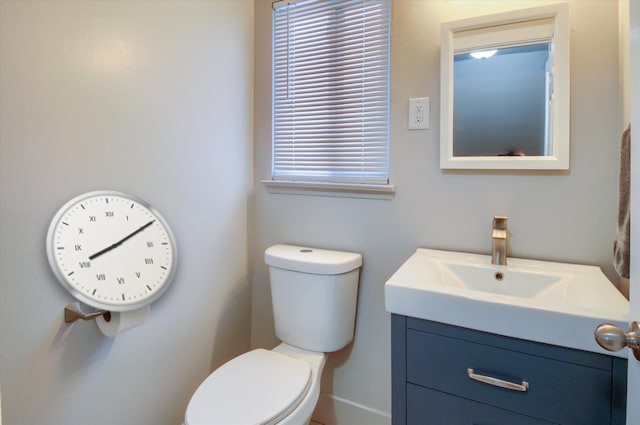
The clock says **8:10**
